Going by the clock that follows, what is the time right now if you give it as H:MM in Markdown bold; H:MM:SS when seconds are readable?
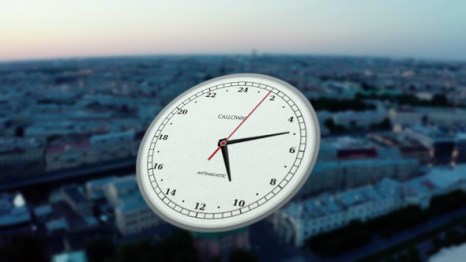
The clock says **10:12:04**
